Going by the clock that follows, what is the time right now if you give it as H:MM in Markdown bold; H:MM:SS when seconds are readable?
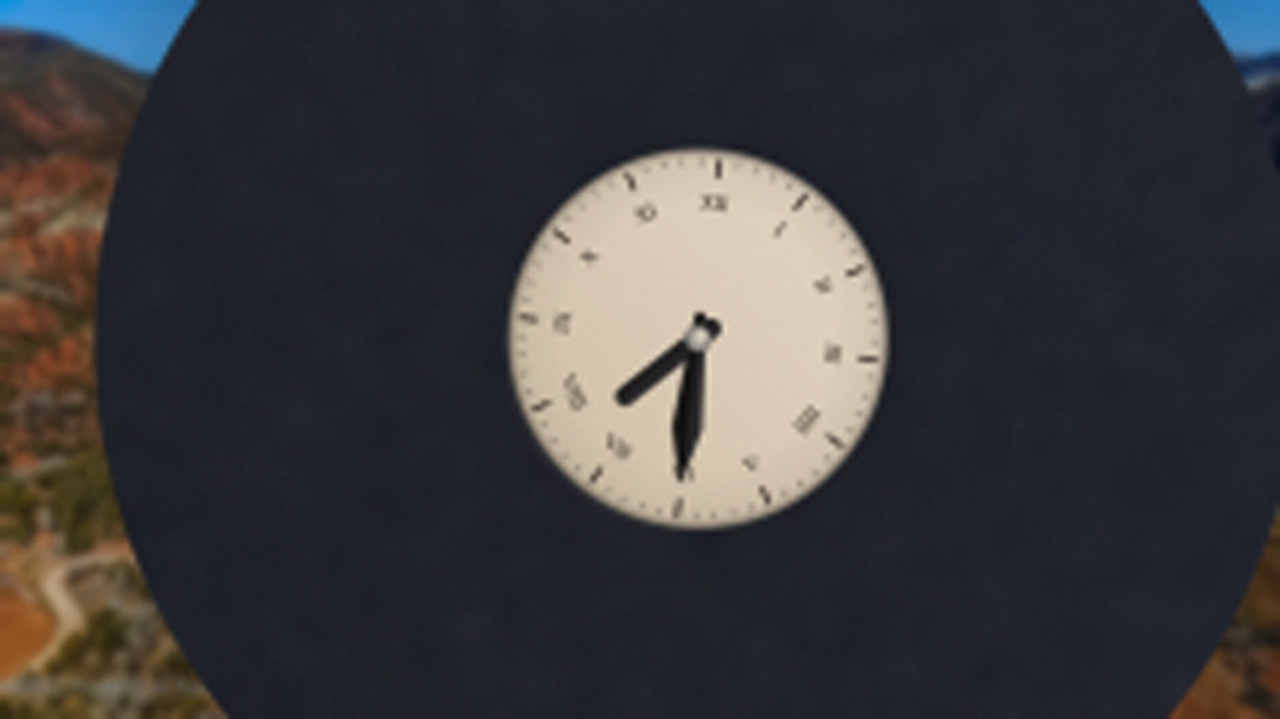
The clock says **7:30**
